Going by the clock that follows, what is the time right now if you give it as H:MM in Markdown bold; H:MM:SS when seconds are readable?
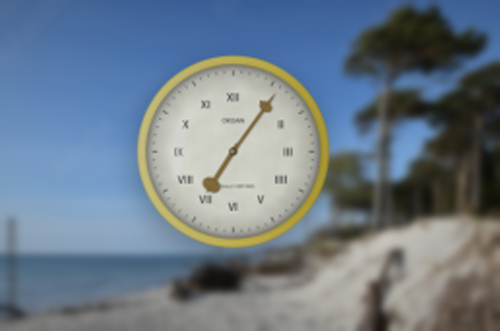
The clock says **7:06**
